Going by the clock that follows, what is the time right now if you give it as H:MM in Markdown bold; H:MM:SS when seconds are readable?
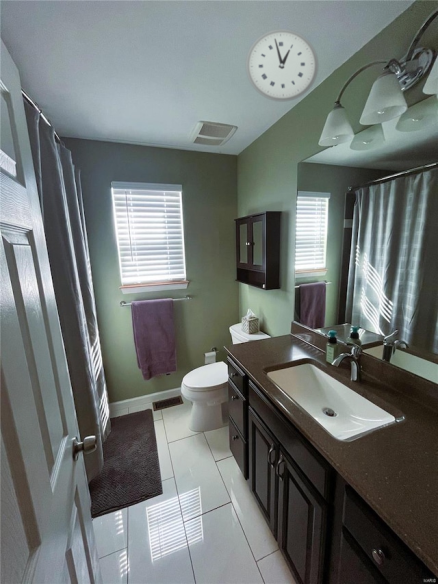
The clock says **12:58**
